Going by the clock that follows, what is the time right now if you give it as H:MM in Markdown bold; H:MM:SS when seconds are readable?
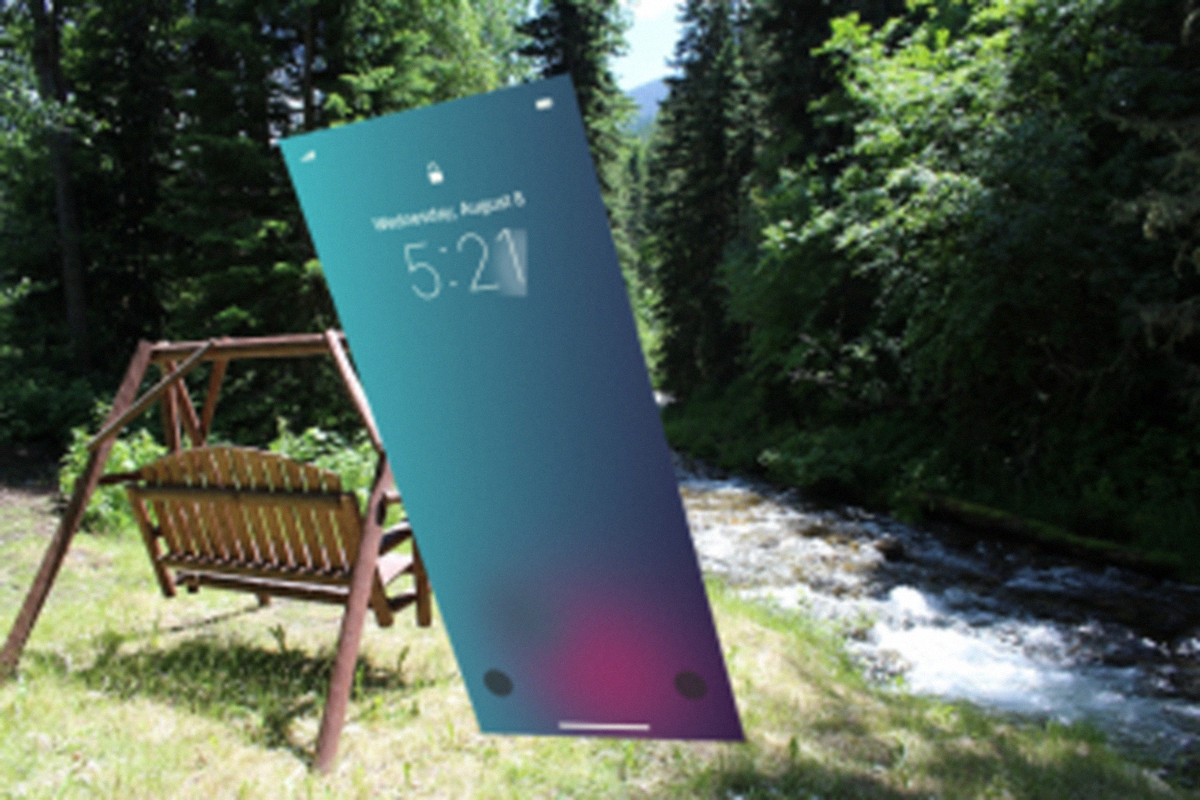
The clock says **5:21**
